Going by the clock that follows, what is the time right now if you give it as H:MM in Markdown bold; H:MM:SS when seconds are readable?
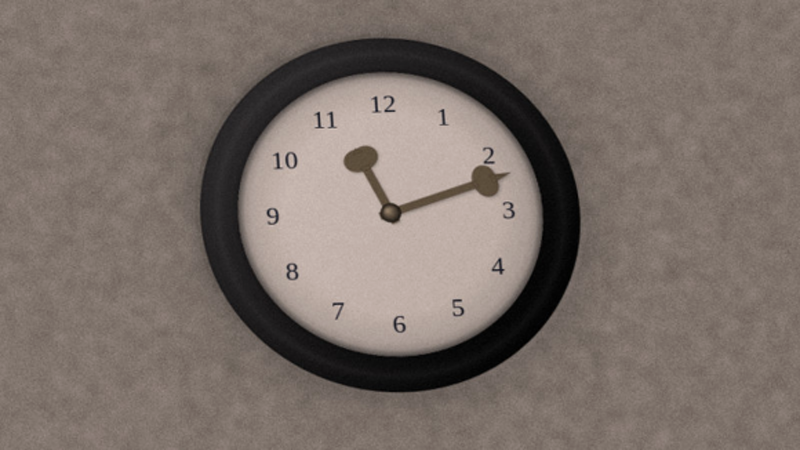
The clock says **11:12**
